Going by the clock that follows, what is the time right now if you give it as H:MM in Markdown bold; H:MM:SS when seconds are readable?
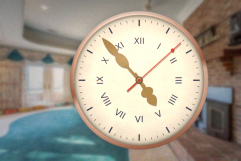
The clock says **4:53:08**
